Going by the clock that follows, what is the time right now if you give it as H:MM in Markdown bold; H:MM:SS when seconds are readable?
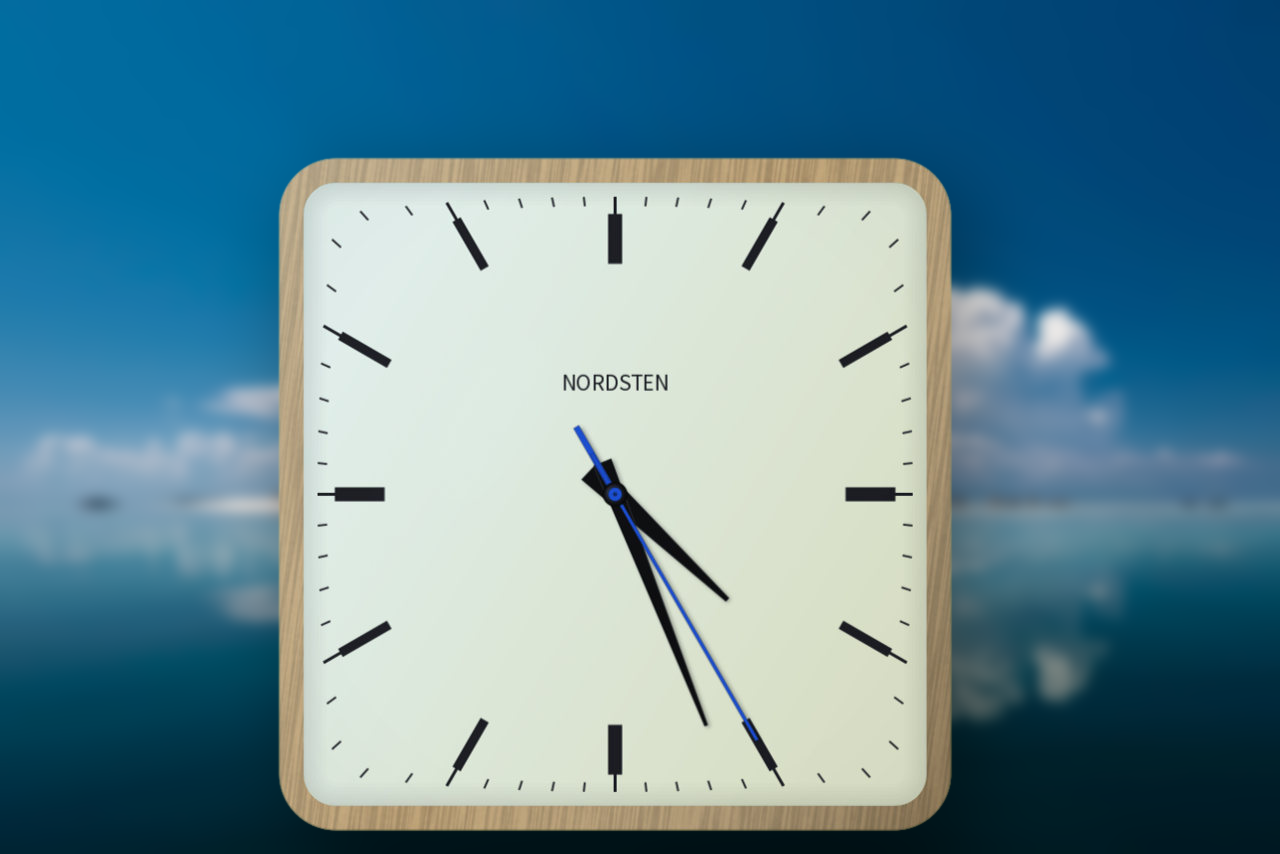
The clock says **4:26:25**
